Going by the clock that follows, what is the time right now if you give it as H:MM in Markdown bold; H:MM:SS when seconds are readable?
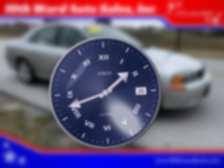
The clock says **1:42**
